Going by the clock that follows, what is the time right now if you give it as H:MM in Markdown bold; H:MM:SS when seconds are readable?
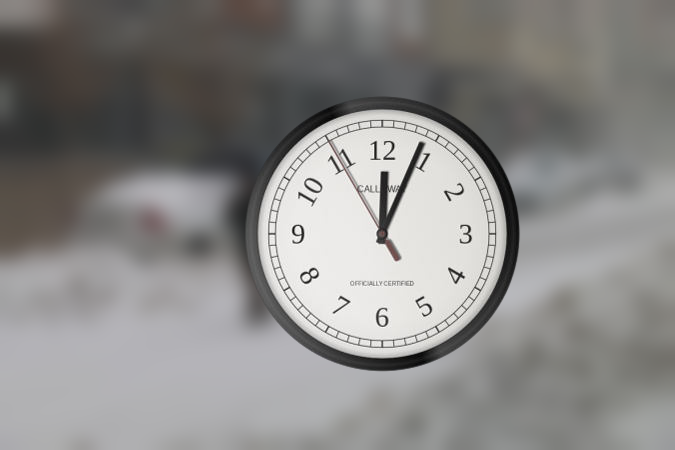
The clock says **12:03:55**
